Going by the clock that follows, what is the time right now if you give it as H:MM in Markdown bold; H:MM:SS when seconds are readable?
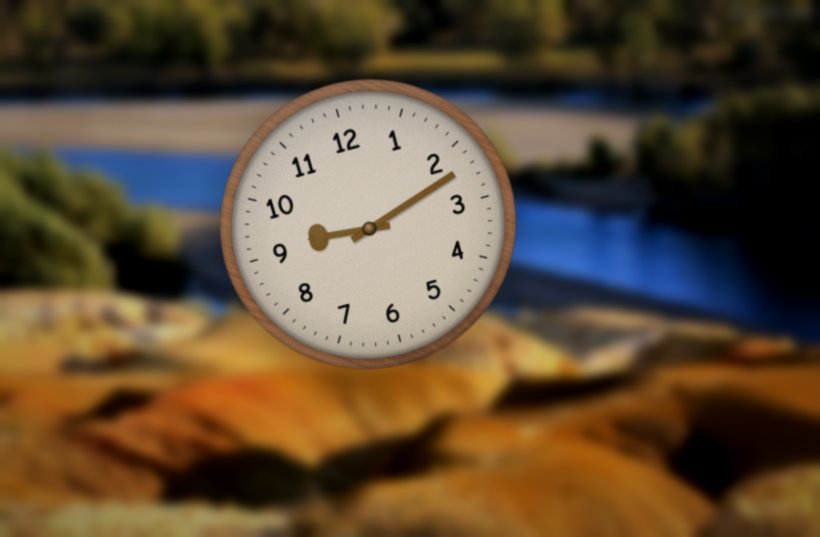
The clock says **9:12**
